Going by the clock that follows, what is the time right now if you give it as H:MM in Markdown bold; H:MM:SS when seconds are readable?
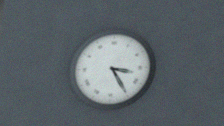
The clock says **3:25**
